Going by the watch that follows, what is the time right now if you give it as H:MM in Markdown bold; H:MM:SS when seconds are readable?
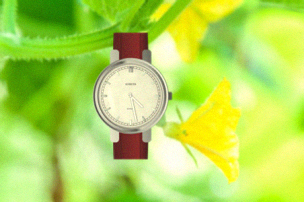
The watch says **4:28**
